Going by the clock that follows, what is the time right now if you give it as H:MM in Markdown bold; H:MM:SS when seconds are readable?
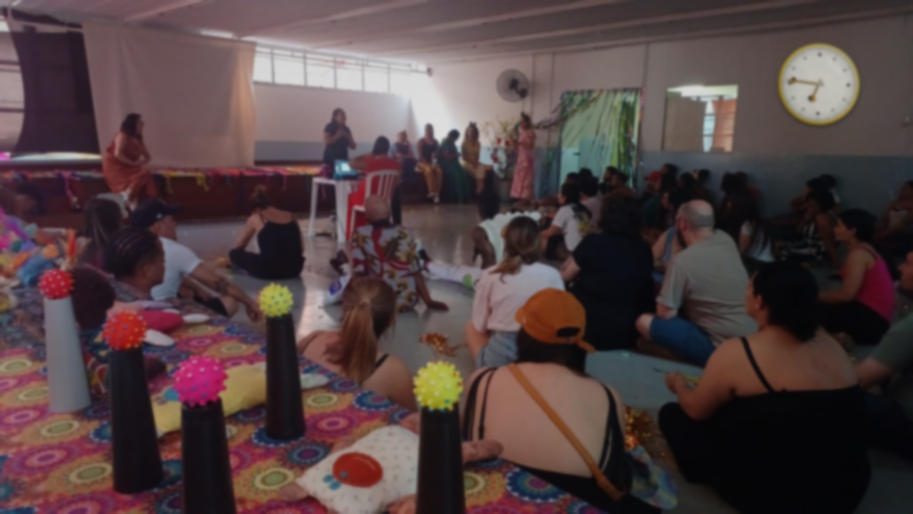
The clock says **6:46**
